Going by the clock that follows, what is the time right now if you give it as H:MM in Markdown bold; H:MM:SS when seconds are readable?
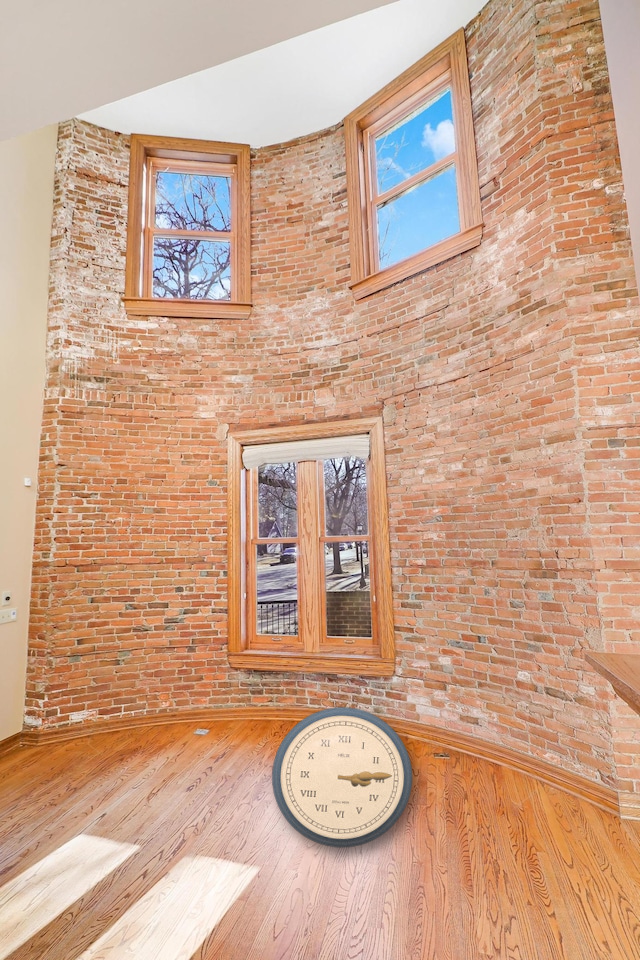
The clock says **3:14**
